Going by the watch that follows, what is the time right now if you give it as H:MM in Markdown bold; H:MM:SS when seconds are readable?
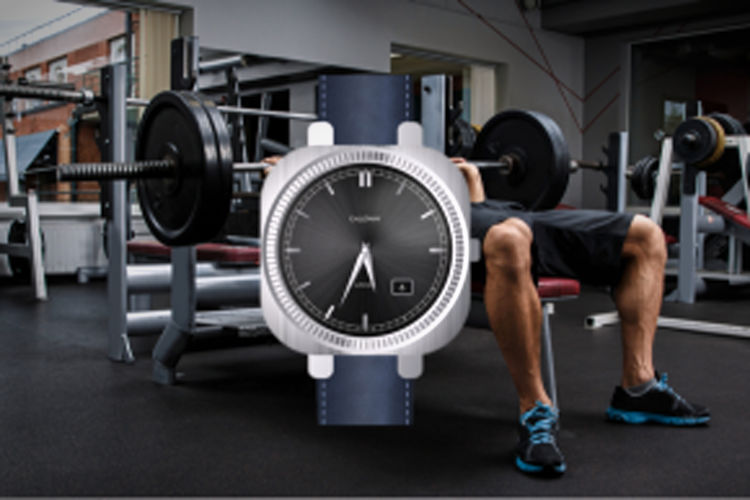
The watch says **5:34**
